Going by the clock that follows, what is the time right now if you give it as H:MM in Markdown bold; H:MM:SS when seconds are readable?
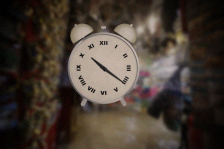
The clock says **10:21**
